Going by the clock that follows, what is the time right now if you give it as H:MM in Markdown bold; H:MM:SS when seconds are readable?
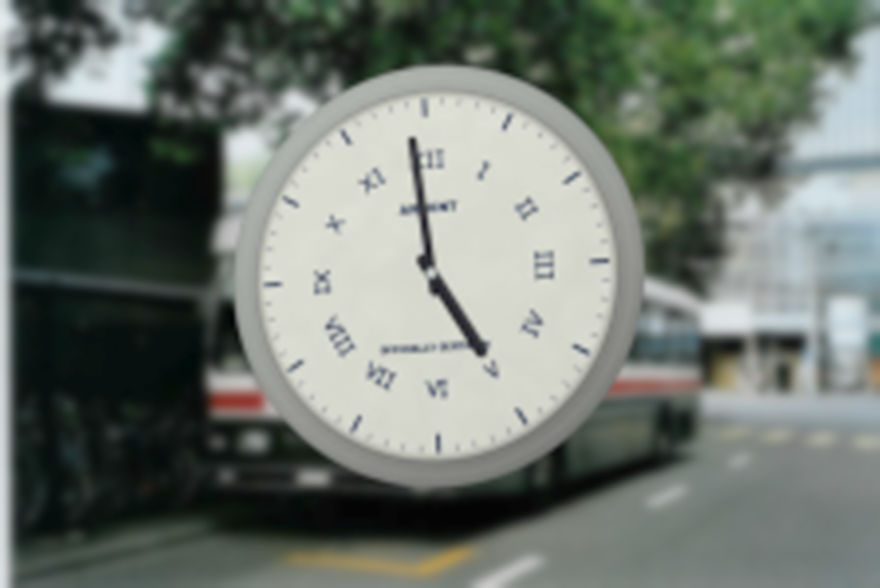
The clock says **4:59**
